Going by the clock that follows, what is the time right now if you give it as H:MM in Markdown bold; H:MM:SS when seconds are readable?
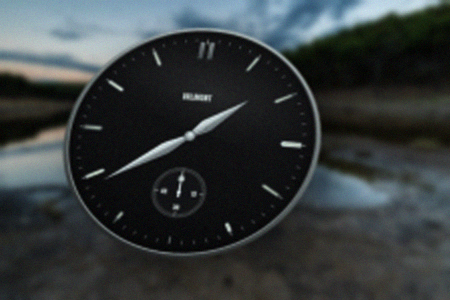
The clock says **1:39**
